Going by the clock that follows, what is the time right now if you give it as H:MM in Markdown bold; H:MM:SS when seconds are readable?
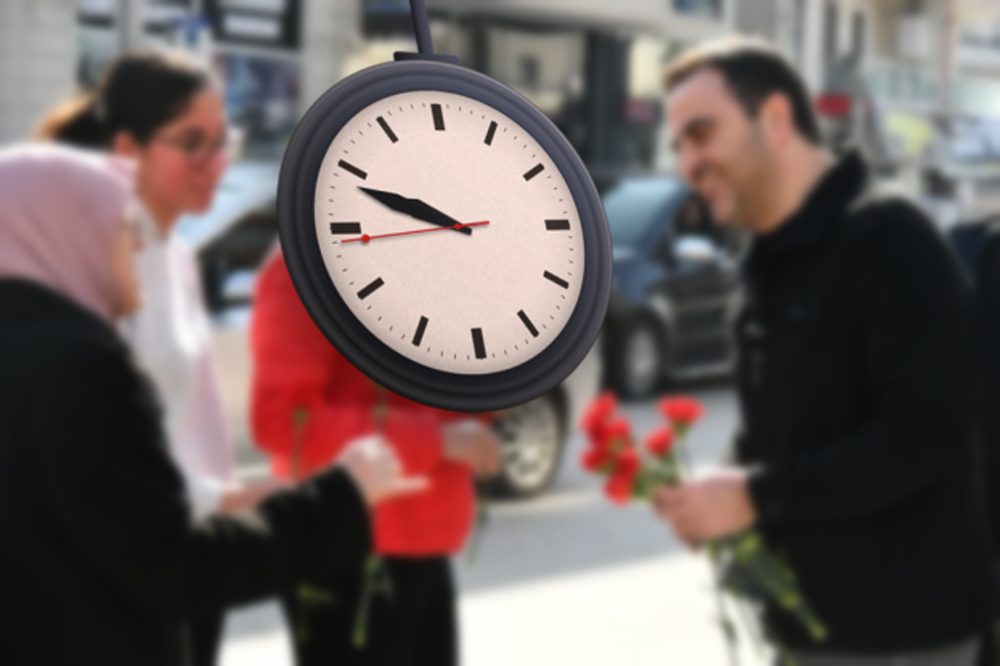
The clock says **9:48:44**
